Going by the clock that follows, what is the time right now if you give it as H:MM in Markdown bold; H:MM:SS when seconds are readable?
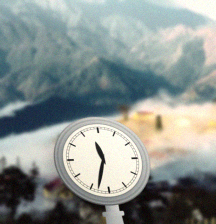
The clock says **11:33**
